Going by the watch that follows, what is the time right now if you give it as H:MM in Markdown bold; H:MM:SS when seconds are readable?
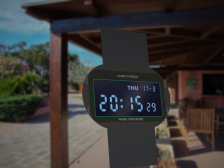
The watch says **20:15:29**
